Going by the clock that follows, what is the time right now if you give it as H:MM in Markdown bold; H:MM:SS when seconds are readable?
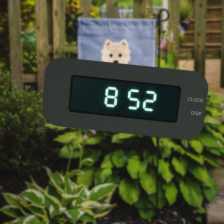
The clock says **8:52**
